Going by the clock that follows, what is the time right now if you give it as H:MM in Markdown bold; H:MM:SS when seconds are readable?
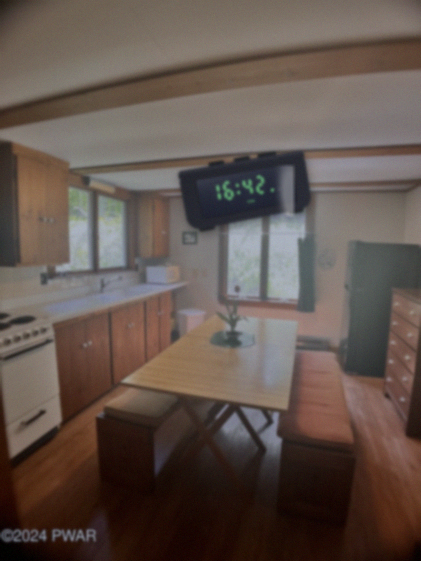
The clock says **16:42**
